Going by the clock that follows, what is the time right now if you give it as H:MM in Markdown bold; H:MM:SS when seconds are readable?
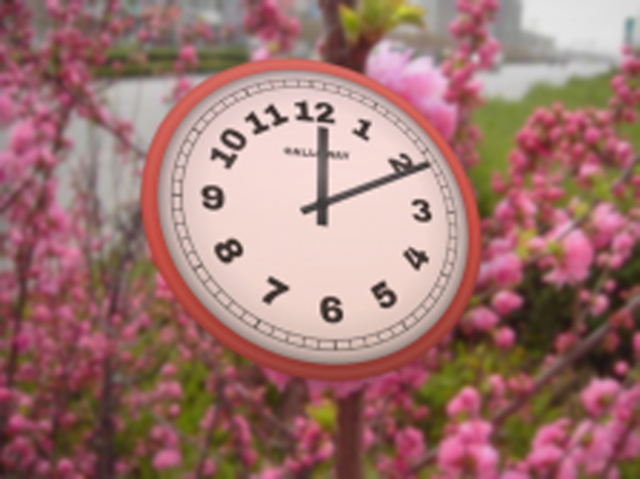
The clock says **12:11**
